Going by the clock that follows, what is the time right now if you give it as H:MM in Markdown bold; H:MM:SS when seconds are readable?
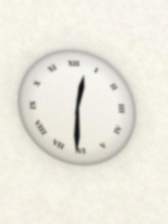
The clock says **12:31**
